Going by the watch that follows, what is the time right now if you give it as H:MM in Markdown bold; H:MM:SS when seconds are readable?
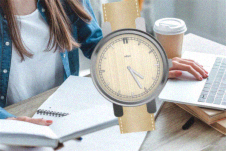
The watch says **4:26**
